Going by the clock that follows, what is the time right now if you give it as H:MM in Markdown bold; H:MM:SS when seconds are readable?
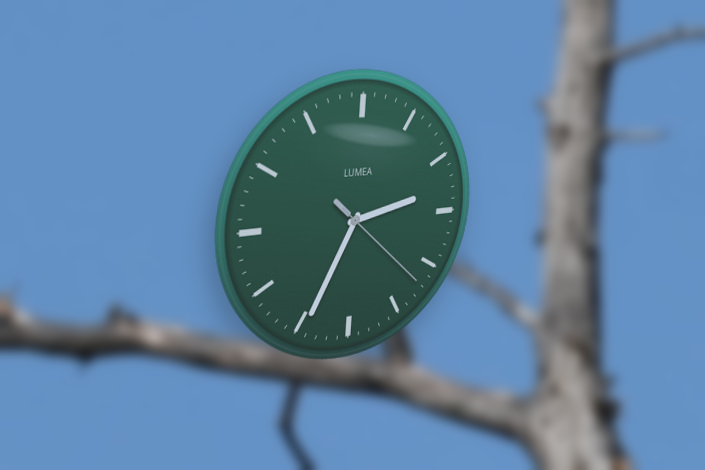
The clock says **2:34:22**
